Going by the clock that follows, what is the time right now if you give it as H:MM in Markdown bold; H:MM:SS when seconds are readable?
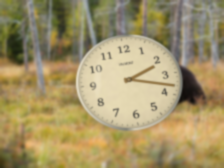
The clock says **2:18**
